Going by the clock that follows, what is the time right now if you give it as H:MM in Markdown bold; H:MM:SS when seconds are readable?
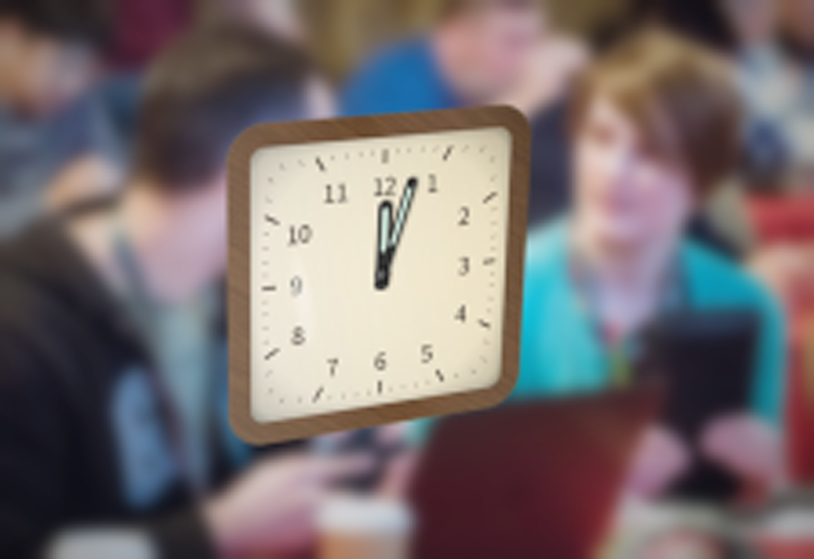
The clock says **12:03**
